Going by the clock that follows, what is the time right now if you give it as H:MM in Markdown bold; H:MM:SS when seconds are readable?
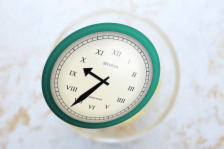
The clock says **9:35**
